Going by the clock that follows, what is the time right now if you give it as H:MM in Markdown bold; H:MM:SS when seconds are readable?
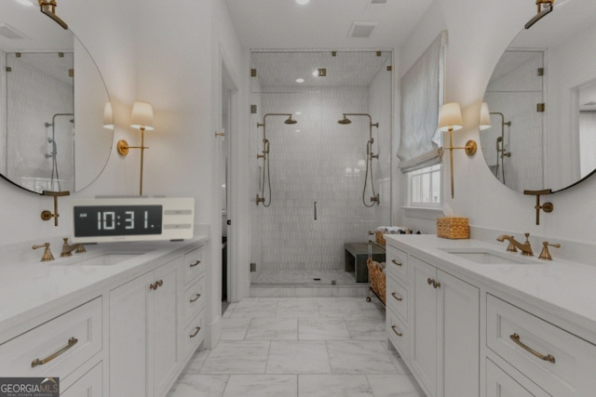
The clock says **10:31**
